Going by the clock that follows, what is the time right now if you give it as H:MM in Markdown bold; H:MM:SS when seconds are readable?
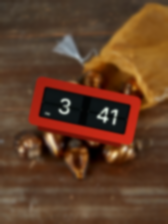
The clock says **3:41**
